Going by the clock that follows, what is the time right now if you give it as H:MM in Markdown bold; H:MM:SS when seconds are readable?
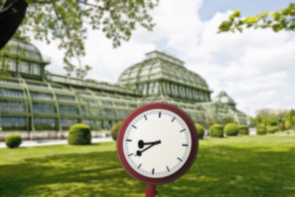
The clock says **8:39**
